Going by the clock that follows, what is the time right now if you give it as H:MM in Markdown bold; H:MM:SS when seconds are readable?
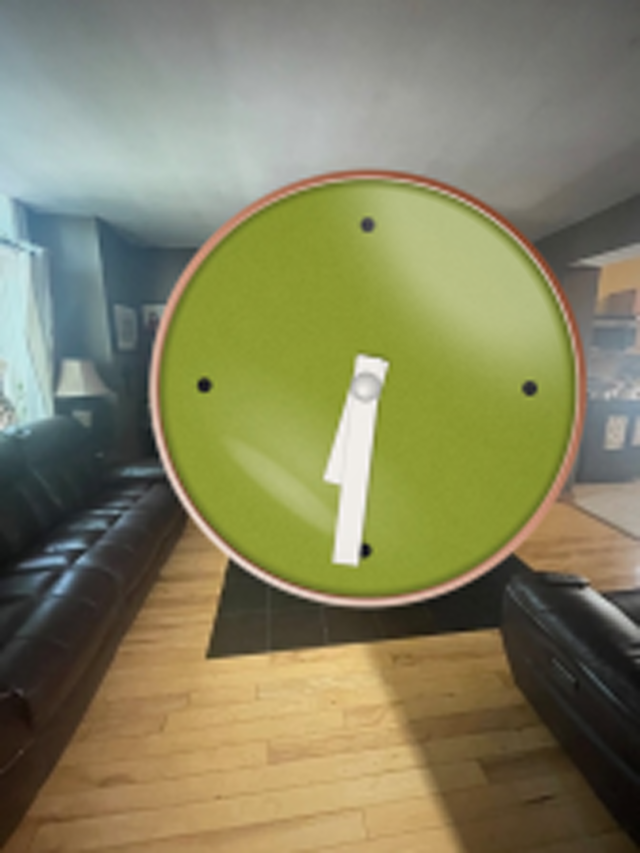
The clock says **6:31**
